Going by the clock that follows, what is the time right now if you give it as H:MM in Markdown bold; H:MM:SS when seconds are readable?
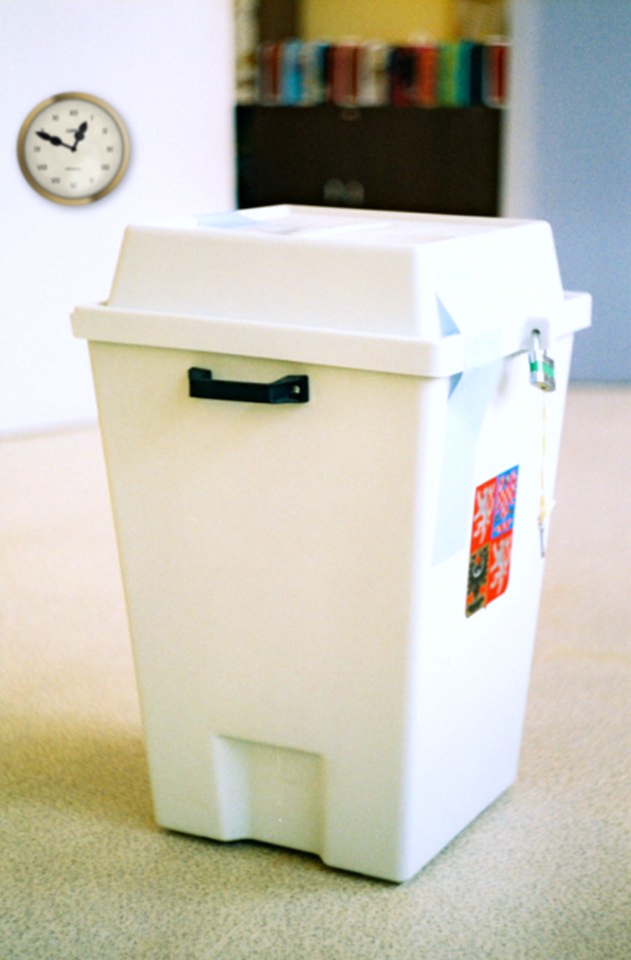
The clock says **12:49**
